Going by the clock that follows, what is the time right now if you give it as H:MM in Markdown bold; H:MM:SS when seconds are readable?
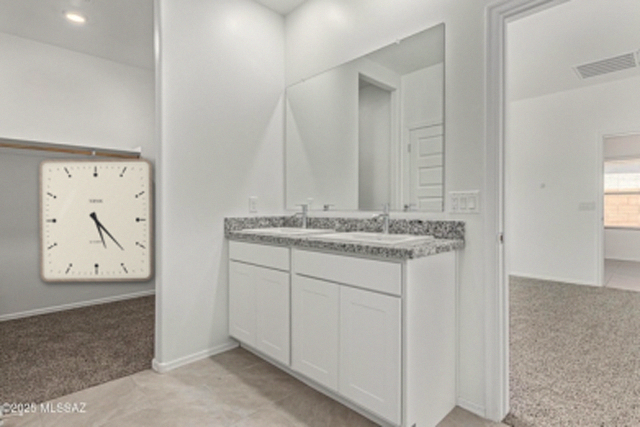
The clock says **5:23**
